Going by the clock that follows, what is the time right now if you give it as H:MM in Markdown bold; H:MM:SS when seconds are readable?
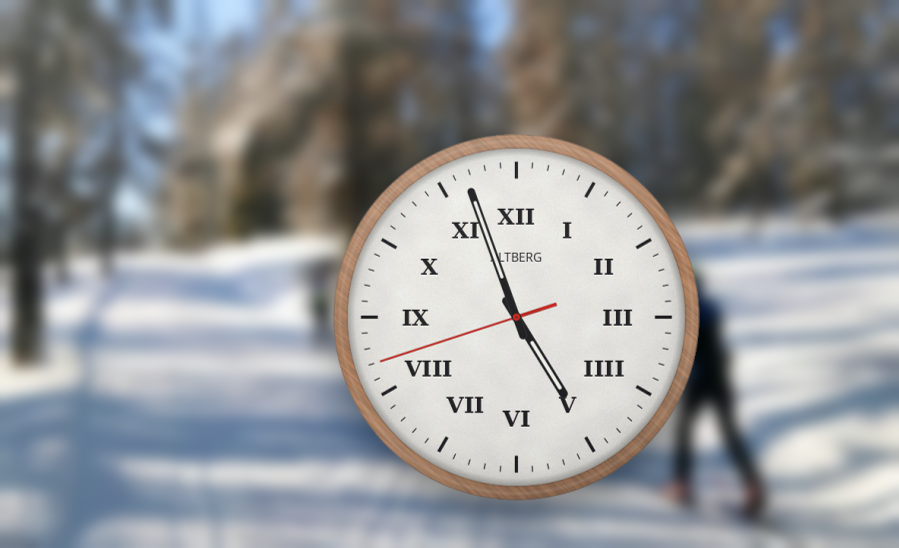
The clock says **4:56:42**
